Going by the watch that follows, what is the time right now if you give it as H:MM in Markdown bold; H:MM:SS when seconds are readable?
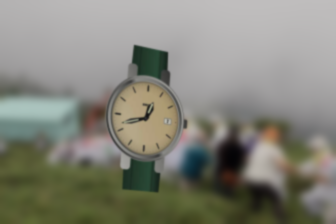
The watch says **12:42**
